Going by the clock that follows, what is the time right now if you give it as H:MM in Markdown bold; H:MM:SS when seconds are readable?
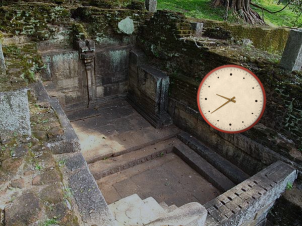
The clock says **9:39**
